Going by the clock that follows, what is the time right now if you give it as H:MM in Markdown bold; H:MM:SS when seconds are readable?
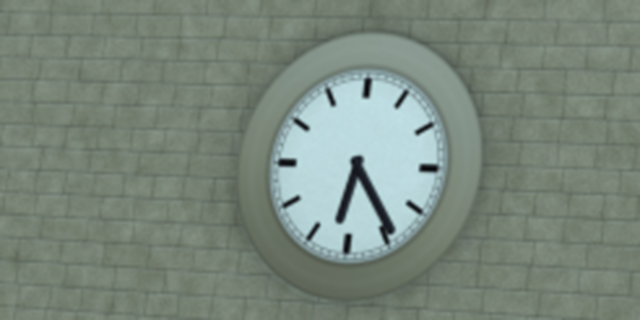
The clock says **6:24**
